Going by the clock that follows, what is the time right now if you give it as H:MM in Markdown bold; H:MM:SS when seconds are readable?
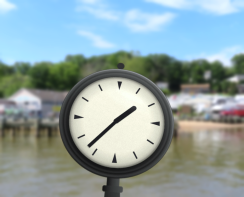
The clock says **1:37**
